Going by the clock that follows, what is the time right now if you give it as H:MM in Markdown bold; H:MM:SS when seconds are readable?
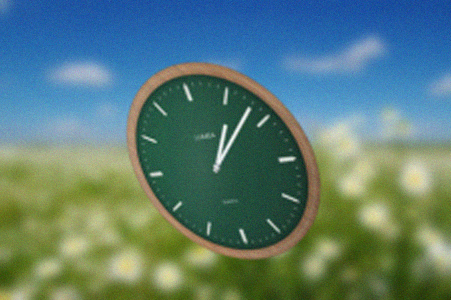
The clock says **1:08**
